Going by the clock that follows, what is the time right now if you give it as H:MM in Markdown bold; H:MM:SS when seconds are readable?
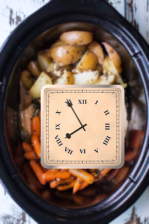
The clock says **7:55**
